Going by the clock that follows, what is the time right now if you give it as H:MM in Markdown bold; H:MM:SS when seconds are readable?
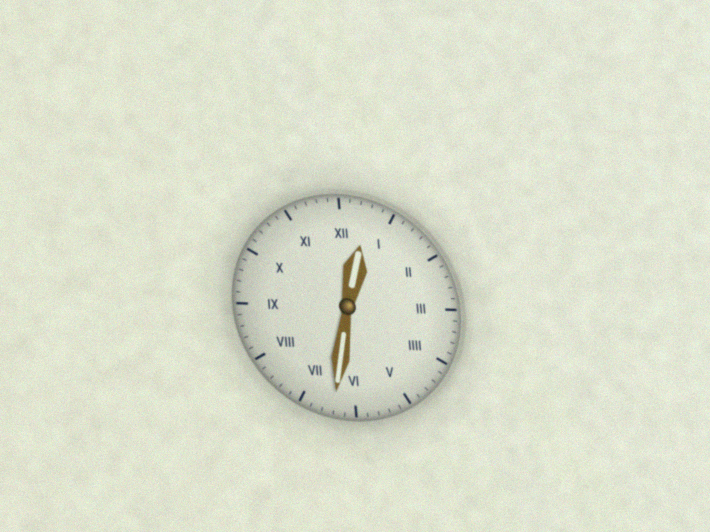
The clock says **12:32**
